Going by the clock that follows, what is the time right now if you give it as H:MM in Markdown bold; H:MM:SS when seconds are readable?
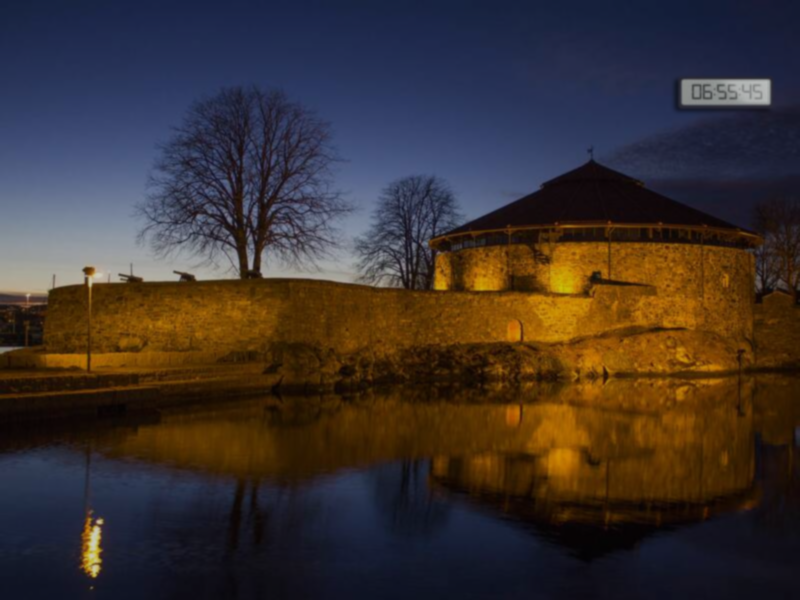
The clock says **6:55:45**
